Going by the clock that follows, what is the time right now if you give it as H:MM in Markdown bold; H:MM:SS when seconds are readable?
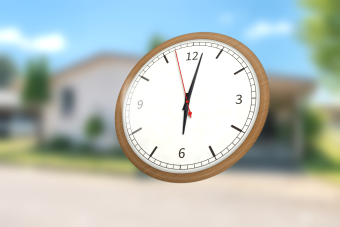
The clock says **6:01:57**
